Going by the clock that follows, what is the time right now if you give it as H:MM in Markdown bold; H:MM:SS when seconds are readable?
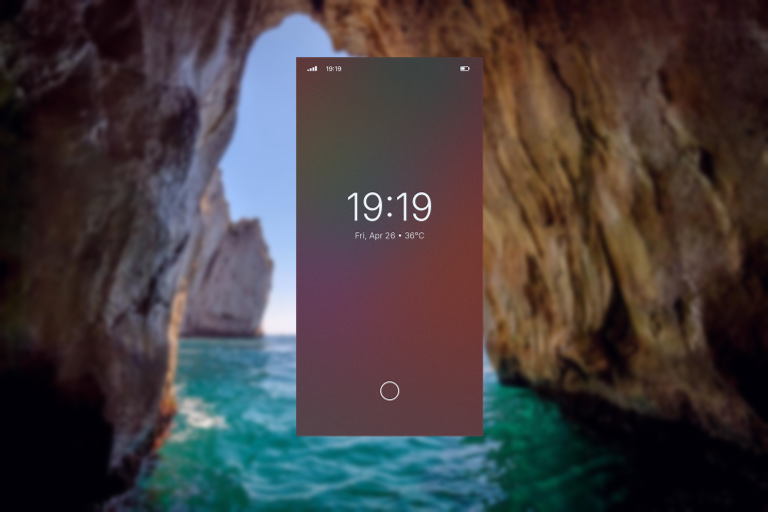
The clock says **19:19**
